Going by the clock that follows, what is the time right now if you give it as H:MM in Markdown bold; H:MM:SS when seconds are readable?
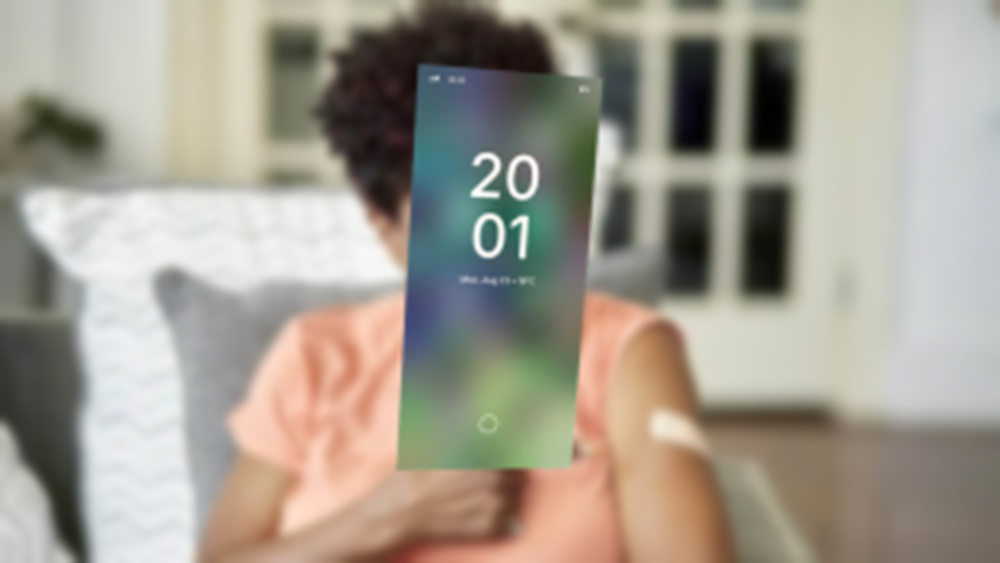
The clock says **20:01**
